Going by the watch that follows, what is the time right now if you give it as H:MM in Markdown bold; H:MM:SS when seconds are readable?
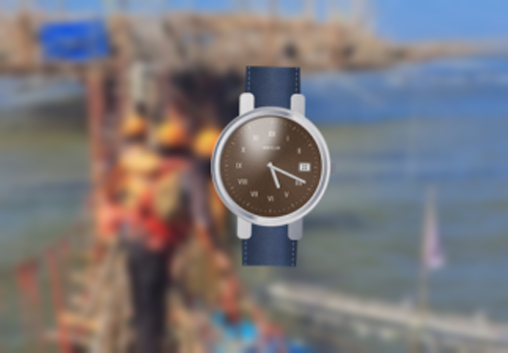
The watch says **5:19**
